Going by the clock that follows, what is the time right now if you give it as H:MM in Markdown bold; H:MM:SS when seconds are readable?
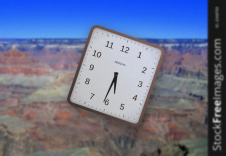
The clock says **5:31**
